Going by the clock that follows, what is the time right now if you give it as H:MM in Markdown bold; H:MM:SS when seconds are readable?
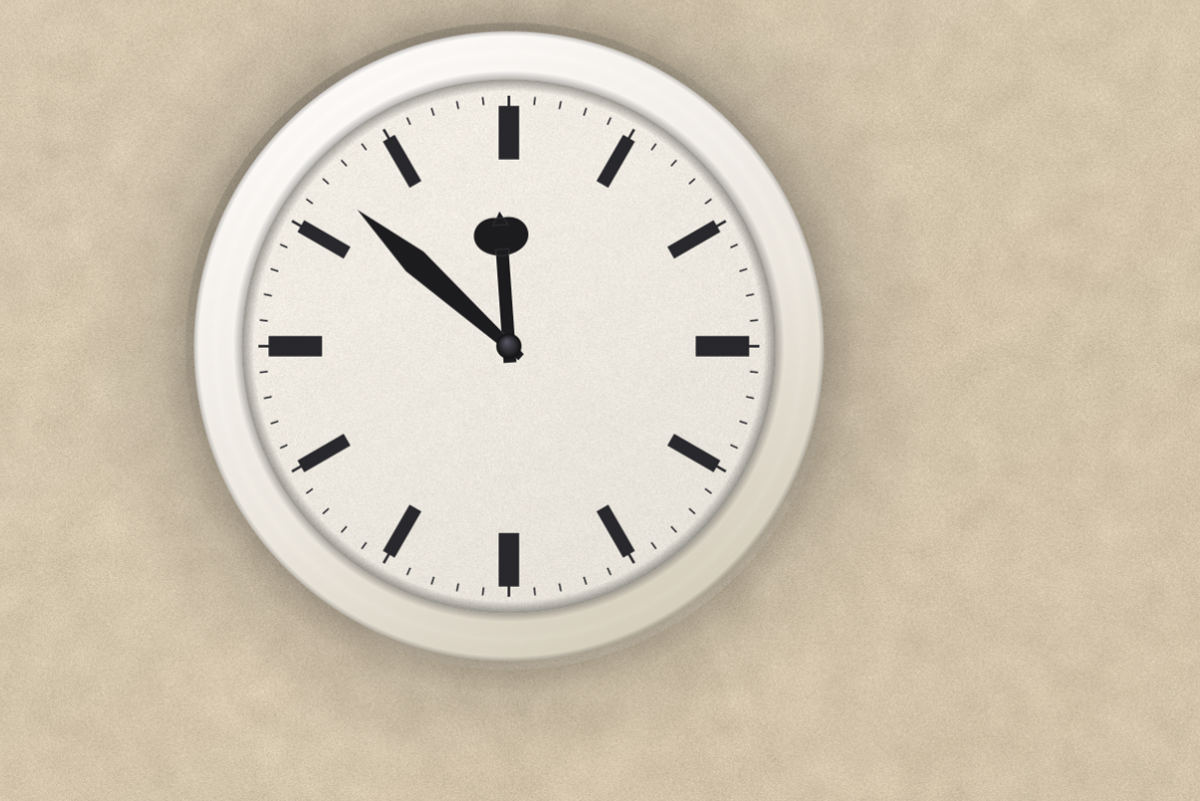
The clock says **11:52**
